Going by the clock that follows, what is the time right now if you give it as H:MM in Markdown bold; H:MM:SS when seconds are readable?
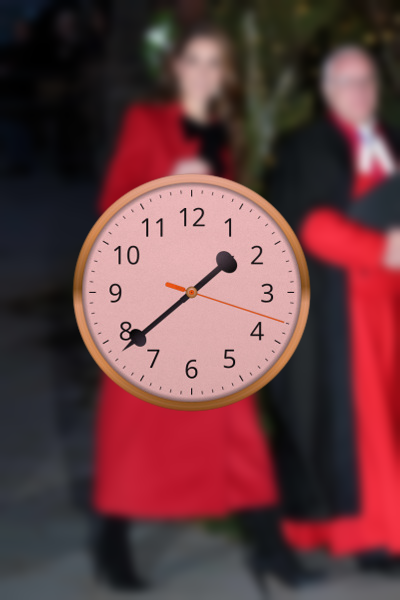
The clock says **1:38:18**
